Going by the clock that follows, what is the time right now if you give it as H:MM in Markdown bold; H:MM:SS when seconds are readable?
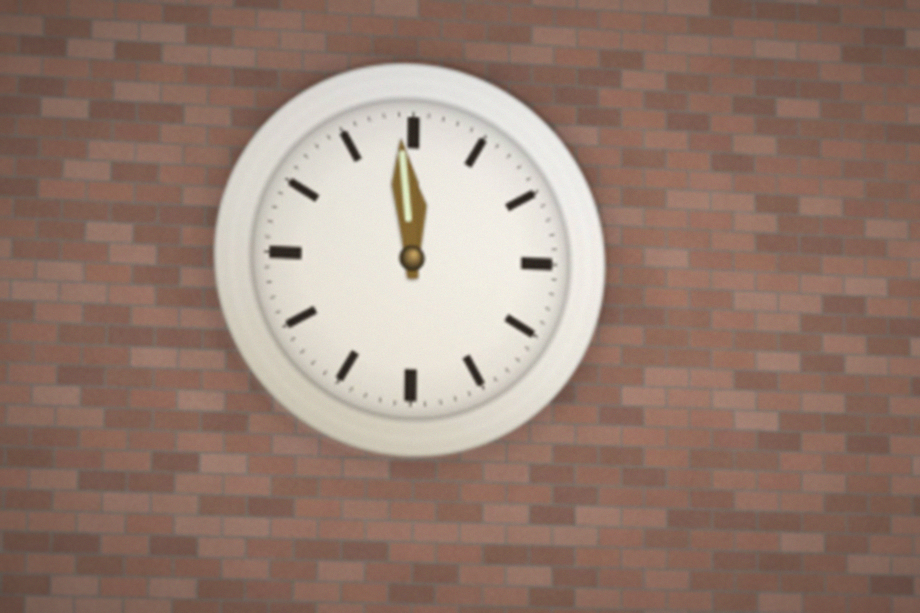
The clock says **11:59**
